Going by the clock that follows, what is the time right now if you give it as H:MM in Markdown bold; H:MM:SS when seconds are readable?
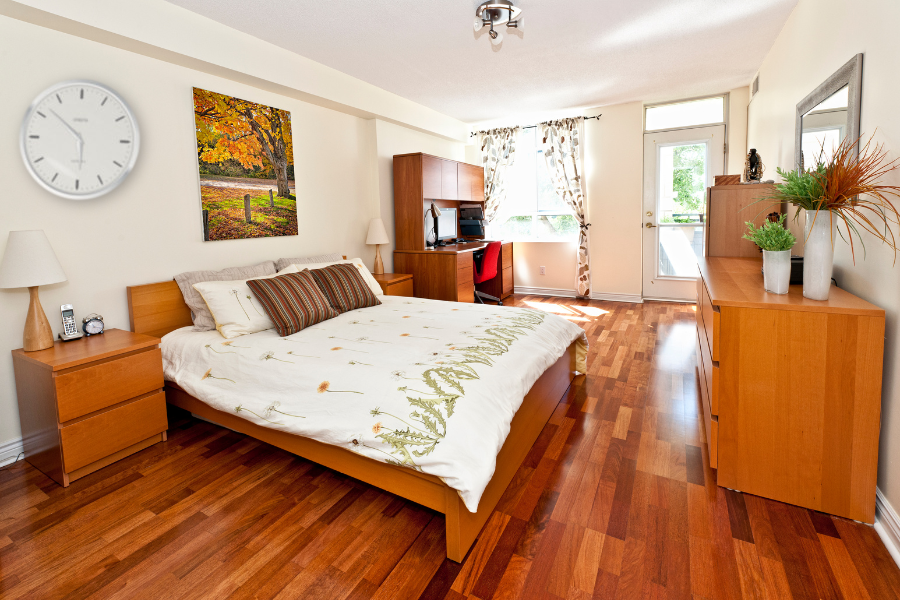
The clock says **5:52**
